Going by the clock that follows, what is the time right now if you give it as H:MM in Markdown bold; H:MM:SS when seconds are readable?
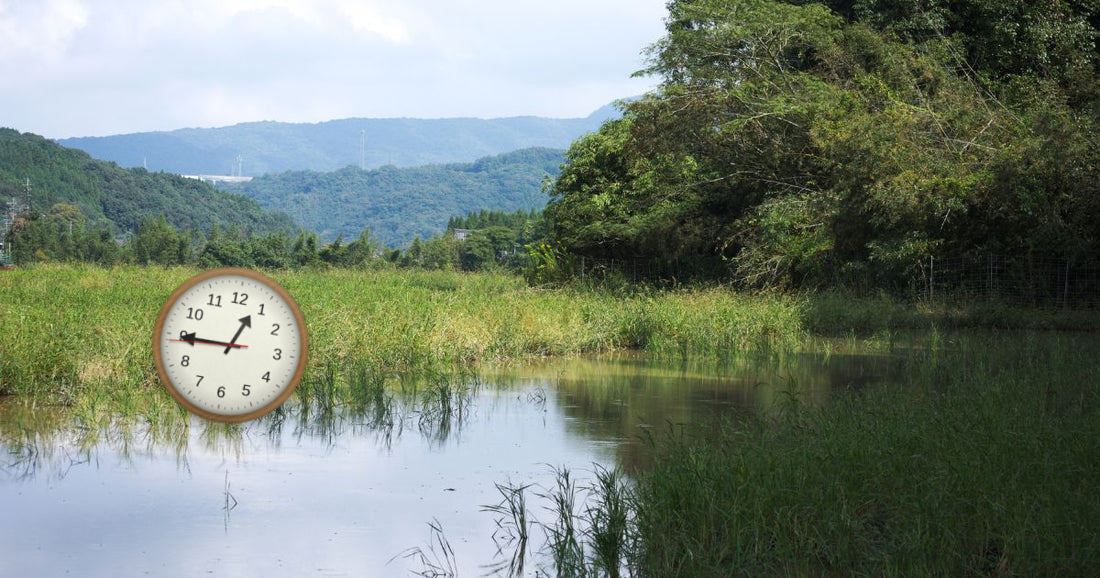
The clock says **12:44:44**
